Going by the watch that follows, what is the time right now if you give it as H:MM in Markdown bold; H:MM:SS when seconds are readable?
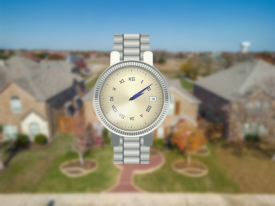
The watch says **2:09**
